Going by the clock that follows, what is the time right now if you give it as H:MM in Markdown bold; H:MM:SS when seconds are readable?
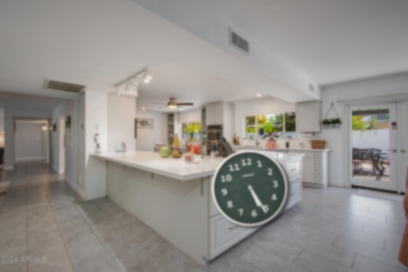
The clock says **5:26**
